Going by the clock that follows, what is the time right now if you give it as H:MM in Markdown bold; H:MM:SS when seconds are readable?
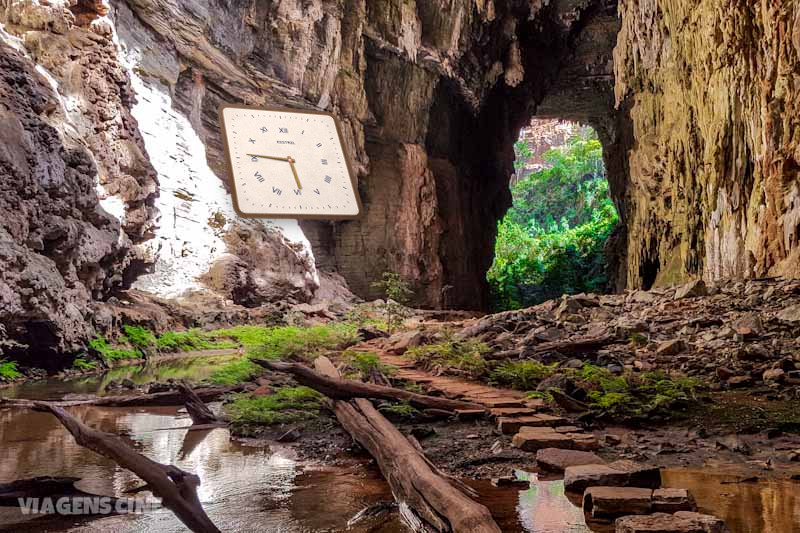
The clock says **5:46**
